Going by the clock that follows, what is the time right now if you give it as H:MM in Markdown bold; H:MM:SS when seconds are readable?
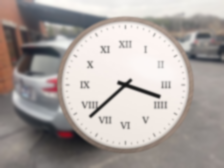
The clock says **3:38**
